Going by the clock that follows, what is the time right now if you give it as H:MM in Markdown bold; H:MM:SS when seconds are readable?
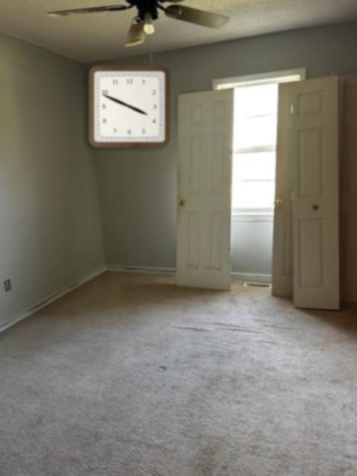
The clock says **3:49**
